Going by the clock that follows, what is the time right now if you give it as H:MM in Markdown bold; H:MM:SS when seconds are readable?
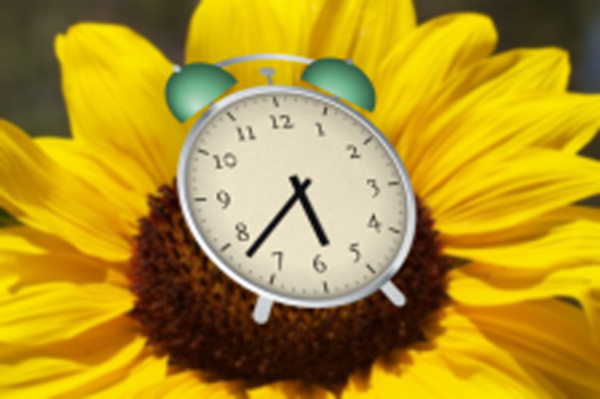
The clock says **5:38**
